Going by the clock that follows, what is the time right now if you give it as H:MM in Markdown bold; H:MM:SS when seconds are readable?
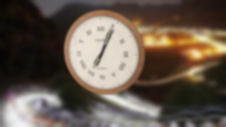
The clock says **7:04**
